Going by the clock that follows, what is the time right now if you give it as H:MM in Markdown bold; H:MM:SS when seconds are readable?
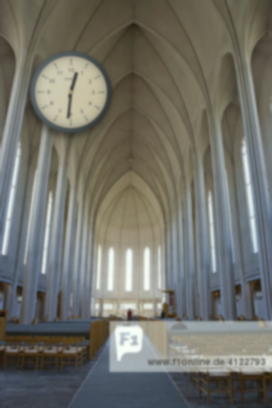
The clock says **12:31**
